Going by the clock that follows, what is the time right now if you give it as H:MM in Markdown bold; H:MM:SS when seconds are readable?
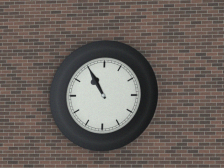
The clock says **10:55**
